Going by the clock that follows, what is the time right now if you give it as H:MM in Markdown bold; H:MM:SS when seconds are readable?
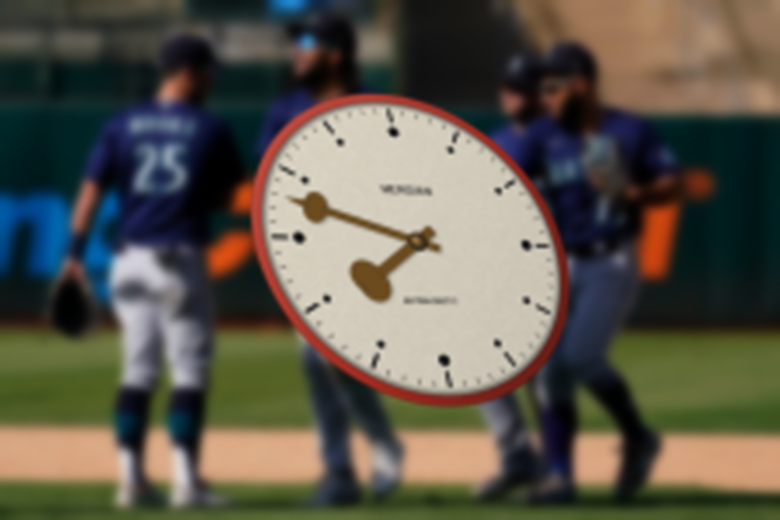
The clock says **7:48**
